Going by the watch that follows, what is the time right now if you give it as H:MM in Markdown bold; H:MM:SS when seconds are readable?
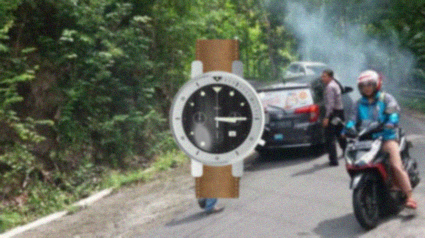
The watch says **3:15**
